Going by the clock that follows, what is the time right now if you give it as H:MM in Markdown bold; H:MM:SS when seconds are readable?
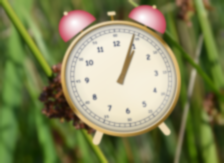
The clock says **1:04**
